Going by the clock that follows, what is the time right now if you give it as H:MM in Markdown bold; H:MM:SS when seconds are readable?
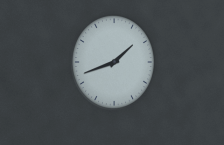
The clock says **1:42**
